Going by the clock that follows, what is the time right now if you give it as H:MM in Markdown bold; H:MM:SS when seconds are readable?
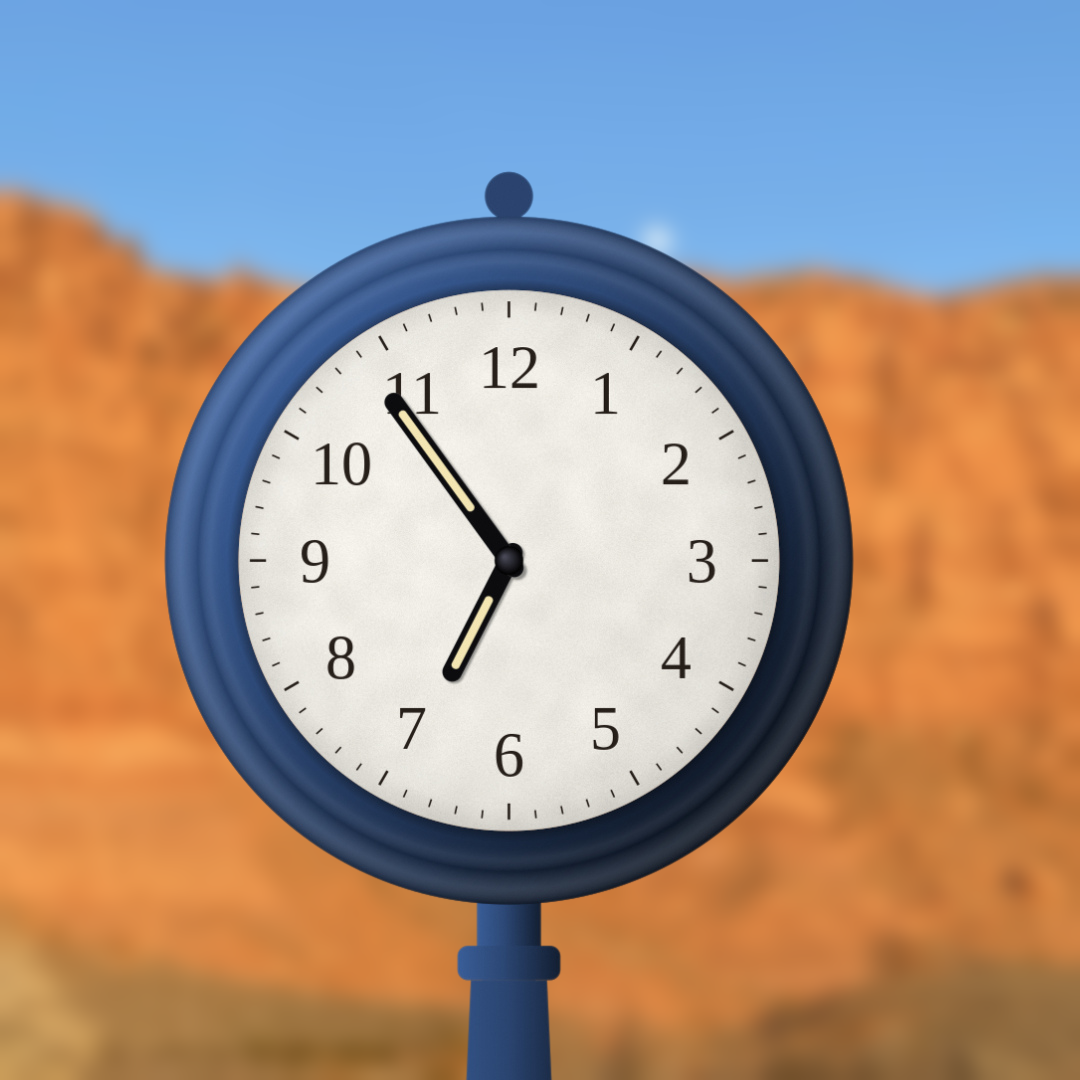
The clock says **6:54**
